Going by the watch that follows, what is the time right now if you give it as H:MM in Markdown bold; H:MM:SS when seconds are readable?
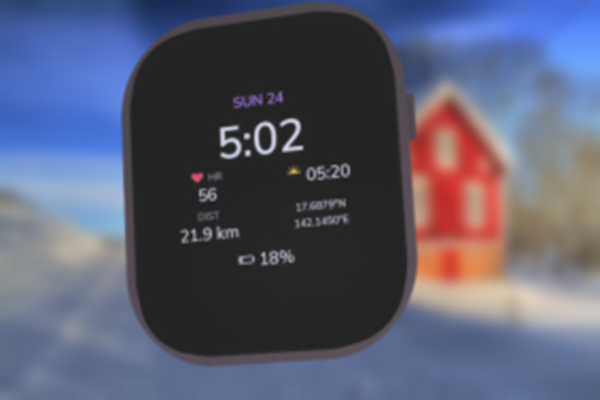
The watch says **5:02**
